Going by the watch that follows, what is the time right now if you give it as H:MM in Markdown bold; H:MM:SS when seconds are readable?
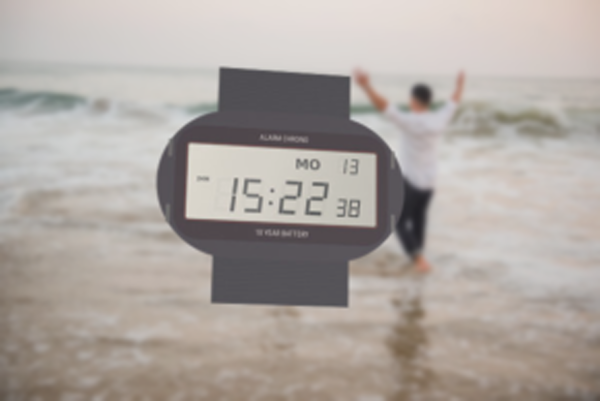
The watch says **15:22:38**
